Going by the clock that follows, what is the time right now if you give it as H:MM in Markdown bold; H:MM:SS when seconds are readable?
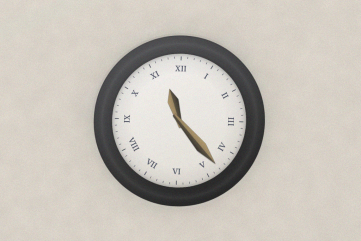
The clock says **11:23**
